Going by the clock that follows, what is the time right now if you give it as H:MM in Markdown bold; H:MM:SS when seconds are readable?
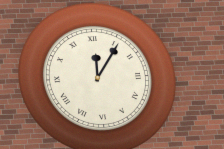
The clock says **12:06**
